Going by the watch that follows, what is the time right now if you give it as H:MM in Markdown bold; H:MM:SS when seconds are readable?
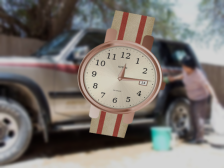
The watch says **12:14**
